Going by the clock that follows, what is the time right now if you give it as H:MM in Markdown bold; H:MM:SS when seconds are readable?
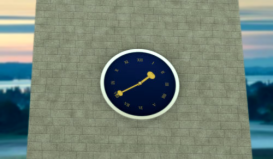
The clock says **1:40**
